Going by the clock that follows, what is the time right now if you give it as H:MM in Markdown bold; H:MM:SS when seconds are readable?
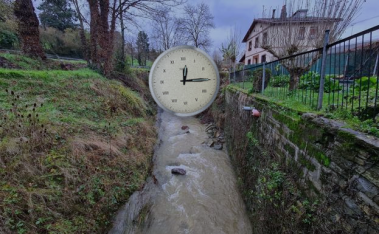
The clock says **12:15**
